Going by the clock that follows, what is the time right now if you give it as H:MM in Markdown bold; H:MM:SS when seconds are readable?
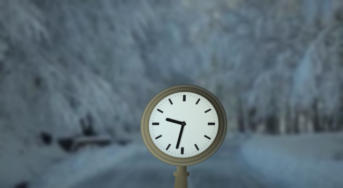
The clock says **9:32**
